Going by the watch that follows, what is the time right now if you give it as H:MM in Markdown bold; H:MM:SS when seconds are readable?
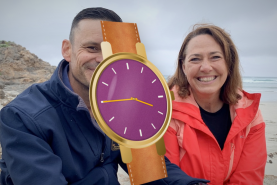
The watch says **3:45**
